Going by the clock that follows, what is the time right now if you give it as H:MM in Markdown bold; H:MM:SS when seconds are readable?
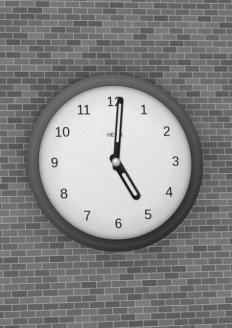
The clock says **5:01**
